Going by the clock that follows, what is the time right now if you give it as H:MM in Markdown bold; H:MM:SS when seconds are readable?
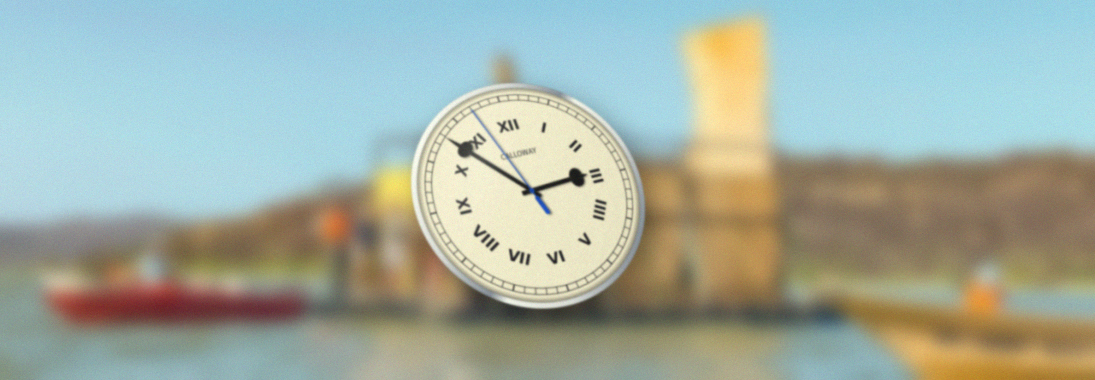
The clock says **2:52:57**
